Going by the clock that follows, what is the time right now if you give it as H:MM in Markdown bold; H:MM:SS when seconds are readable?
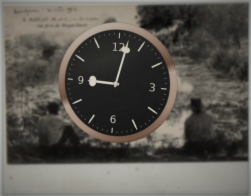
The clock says **9:02**
